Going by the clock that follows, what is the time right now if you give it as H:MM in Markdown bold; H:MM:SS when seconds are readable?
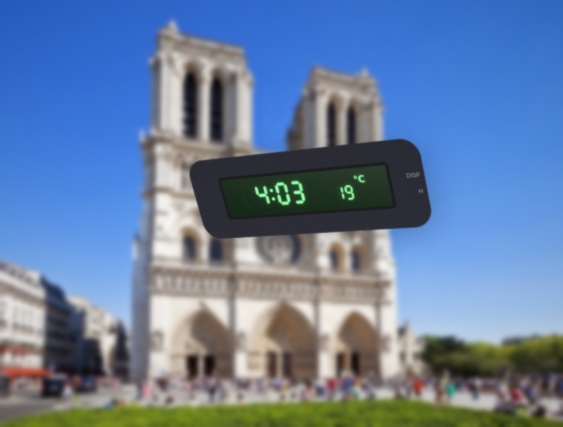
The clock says **4:03**
